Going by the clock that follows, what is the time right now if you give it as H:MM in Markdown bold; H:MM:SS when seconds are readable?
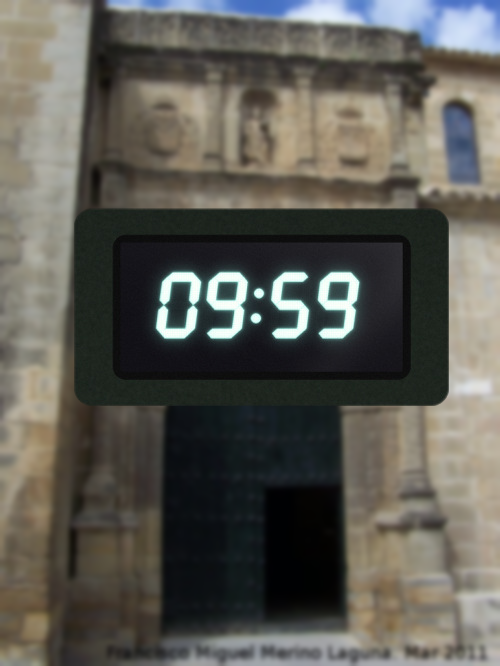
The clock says **9:59**
